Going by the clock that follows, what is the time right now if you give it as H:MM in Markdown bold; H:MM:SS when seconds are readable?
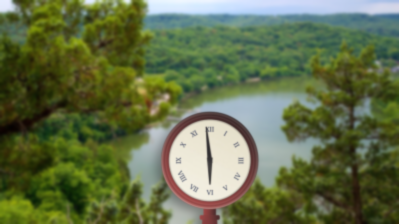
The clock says **5:59**
